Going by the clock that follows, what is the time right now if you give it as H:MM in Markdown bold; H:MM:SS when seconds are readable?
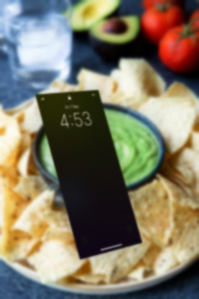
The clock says **4:53**
